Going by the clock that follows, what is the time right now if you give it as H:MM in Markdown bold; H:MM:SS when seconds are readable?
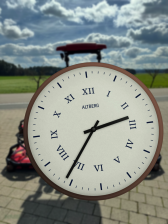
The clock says **2:36**
